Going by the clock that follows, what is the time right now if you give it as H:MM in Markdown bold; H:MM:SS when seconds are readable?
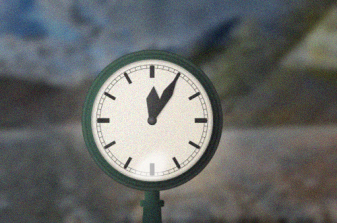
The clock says **12:05**
